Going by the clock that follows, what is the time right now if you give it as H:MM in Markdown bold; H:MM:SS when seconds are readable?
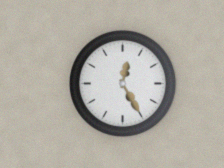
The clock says **12:25**
